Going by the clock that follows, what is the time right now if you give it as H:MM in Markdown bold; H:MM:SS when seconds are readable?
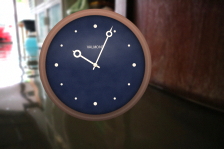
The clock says **10:04**
